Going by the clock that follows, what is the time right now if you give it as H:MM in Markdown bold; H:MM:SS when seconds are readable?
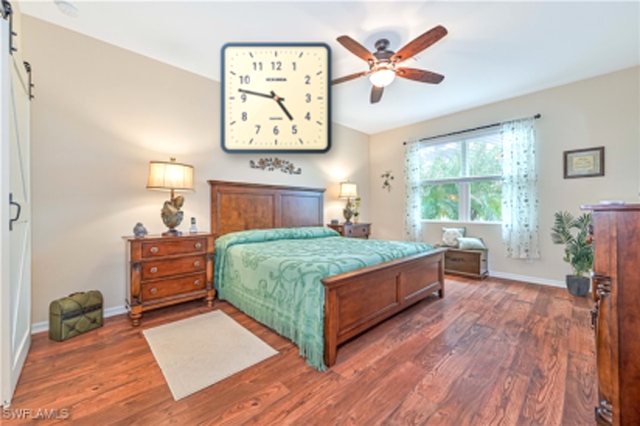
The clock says **4:47**
